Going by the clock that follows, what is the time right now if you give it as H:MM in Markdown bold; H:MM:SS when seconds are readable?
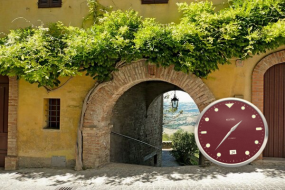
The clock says **1:37**
